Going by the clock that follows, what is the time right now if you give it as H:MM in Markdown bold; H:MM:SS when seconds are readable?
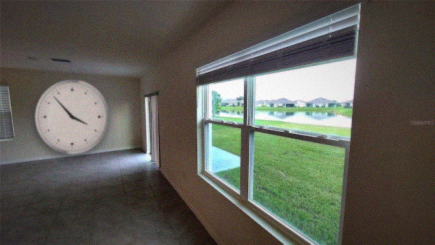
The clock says **3:53**
